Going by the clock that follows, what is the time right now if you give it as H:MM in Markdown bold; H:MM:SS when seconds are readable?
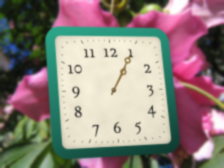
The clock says **1:05**
